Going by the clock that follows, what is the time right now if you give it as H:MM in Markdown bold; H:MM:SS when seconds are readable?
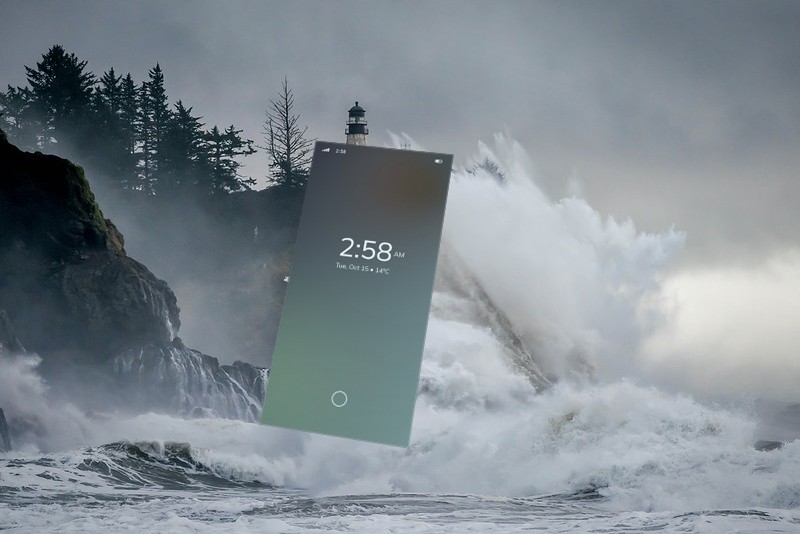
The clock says **2:58**
